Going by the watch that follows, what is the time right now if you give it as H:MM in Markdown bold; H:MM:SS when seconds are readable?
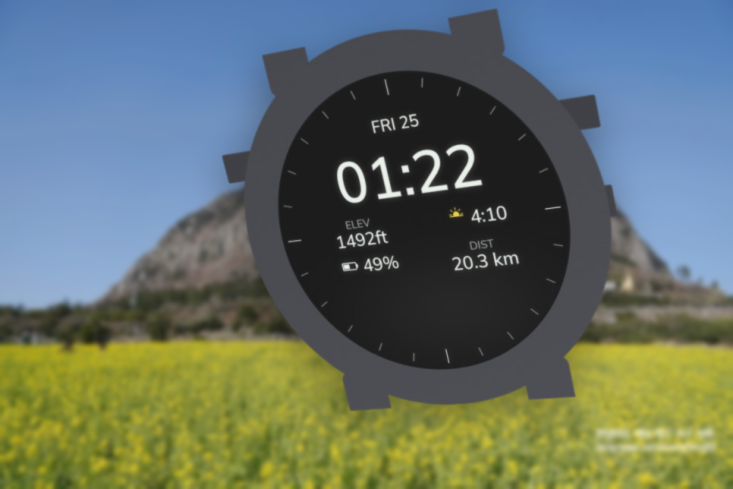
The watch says **1:22**
